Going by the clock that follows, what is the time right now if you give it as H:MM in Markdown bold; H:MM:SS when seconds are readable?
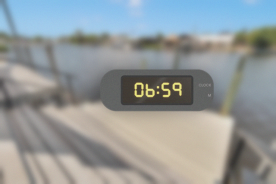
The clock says **6:59**
